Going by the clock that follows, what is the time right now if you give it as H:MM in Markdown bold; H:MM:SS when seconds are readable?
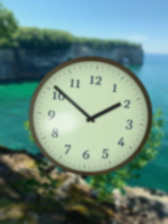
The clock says **1:51**
